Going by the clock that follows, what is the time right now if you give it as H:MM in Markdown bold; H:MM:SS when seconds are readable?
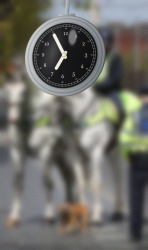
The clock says **6:55**
